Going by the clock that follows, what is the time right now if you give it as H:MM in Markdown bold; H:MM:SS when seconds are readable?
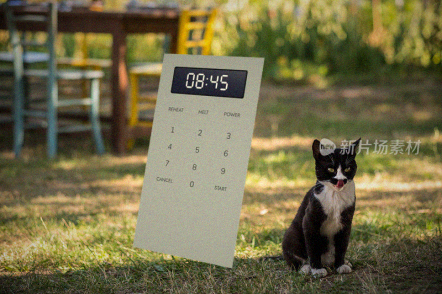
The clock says **8:45**
